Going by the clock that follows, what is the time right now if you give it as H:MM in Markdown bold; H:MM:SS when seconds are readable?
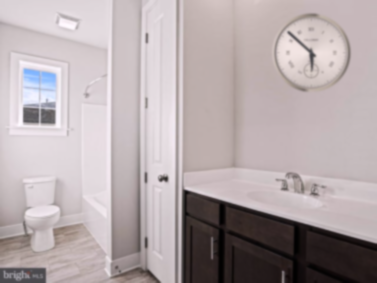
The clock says **5:52**
